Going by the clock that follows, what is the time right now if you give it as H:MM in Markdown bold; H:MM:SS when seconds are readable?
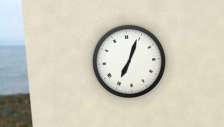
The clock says **7:04**
